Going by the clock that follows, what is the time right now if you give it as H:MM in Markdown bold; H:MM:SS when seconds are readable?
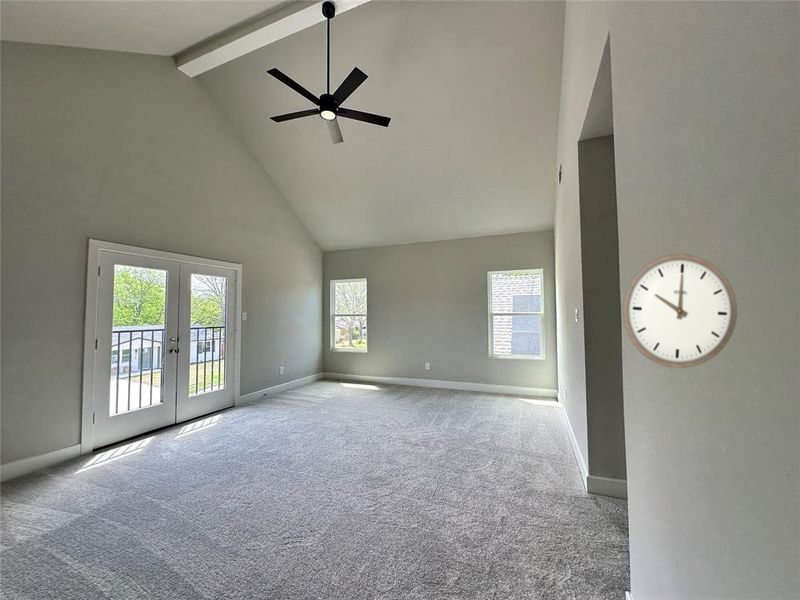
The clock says **10:00**
